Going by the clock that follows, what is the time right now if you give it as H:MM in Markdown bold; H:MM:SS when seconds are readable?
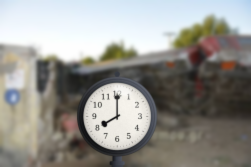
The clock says **8:00**
